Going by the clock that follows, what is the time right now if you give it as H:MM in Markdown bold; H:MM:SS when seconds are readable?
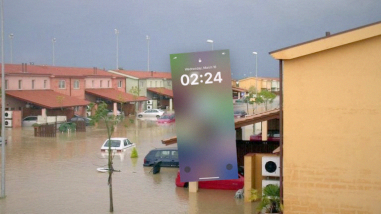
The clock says **2:24**
